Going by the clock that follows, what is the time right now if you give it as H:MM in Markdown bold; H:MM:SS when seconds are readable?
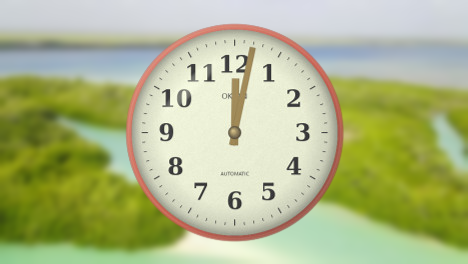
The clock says **12:02**
